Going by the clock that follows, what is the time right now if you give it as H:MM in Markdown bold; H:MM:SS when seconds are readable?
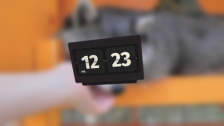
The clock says **12:23**
